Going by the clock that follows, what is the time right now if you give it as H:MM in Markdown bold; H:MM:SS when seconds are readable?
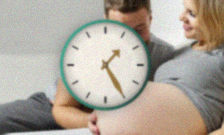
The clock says **1:25**
